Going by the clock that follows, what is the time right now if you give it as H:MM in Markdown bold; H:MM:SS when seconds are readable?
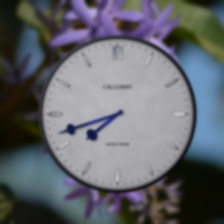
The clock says **7:42**
